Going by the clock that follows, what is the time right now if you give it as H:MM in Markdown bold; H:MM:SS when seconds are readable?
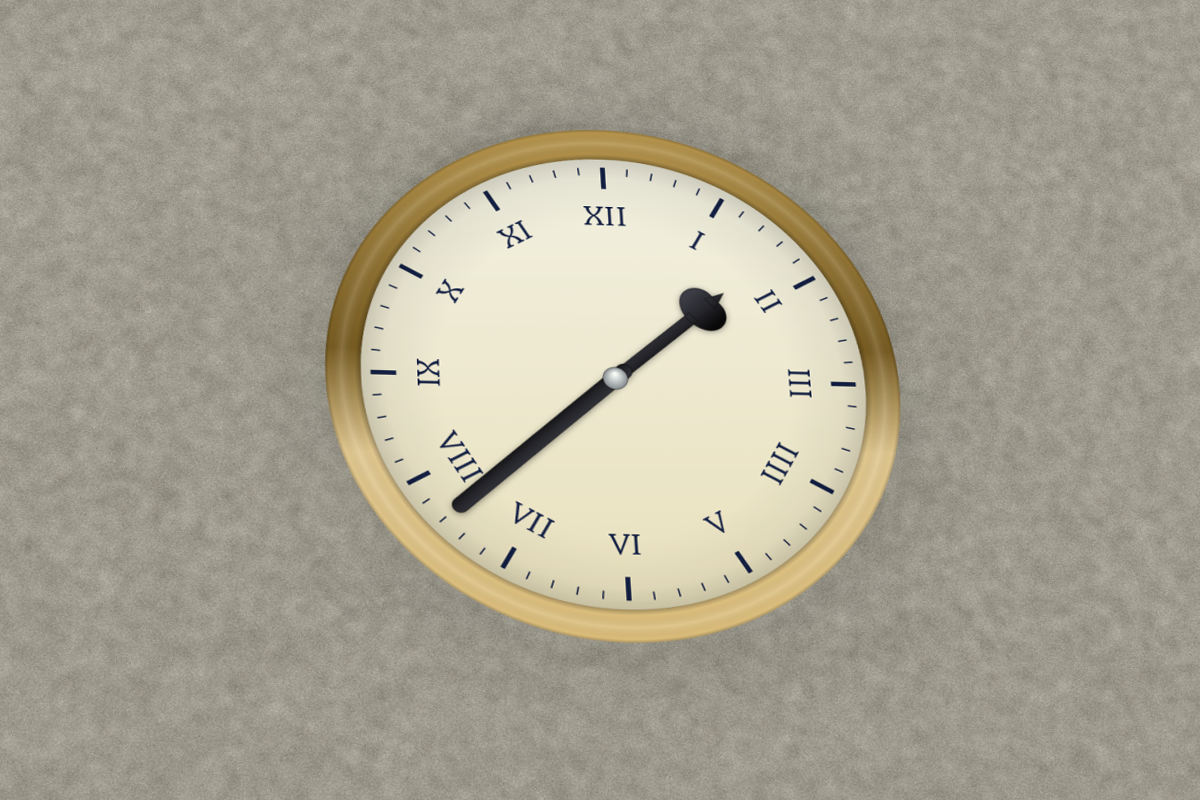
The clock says **1:38**
